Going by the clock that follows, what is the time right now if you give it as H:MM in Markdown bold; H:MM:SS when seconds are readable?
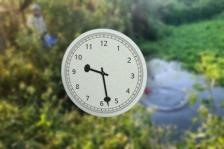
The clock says **9:28**
